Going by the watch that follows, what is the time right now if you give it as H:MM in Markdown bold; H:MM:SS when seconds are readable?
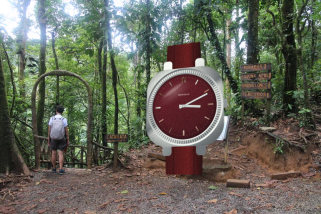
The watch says **3:11**
